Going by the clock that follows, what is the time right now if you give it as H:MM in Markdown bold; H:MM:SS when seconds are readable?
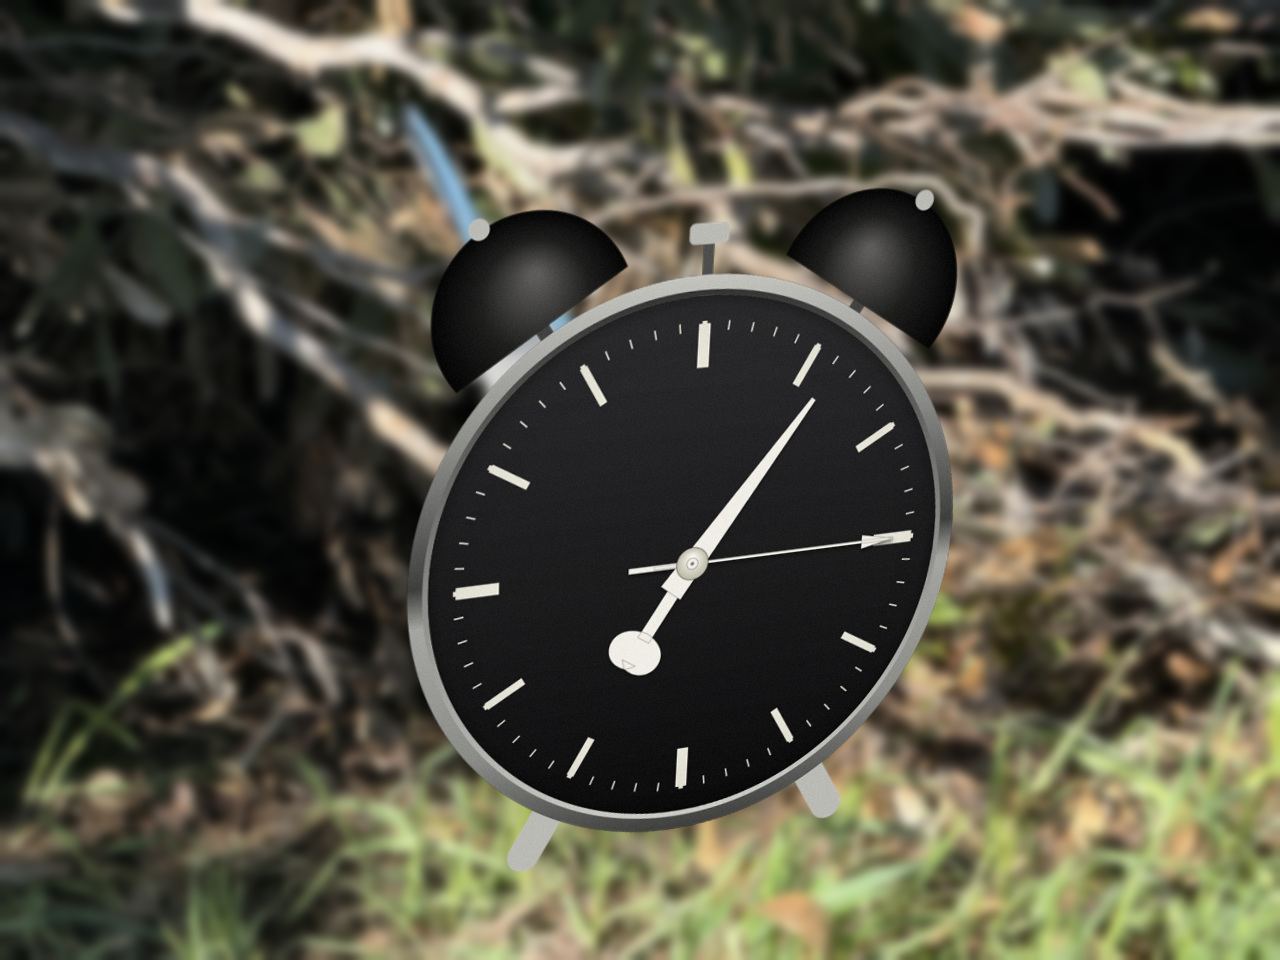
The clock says **7:06:15**
